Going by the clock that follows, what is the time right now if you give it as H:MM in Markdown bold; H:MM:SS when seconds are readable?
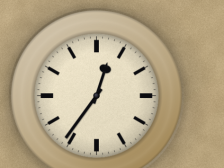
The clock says **12:36**
